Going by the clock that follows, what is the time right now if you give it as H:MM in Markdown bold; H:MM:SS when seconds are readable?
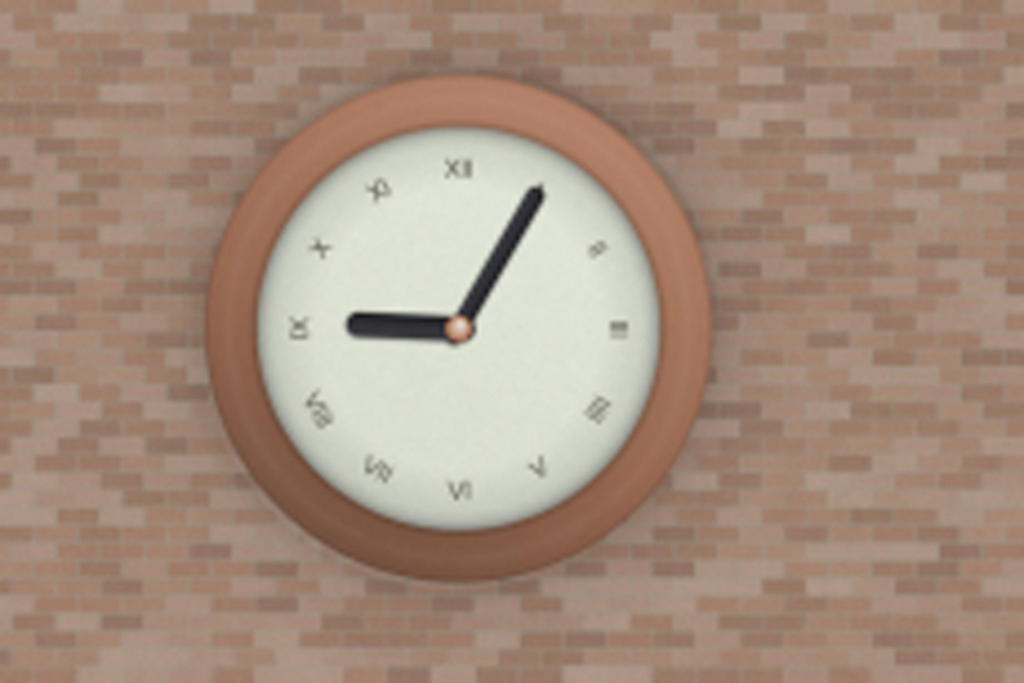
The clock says **9:05**
